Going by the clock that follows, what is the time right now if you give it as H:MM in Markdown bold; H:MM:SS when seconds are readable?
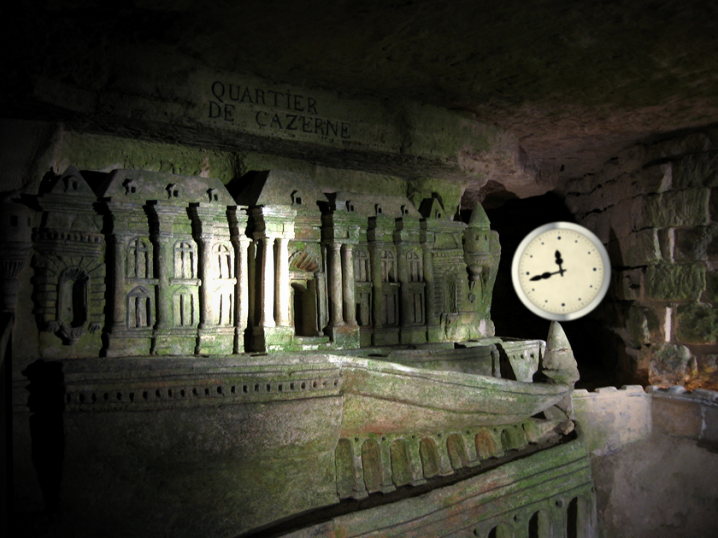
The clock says **11:43**
